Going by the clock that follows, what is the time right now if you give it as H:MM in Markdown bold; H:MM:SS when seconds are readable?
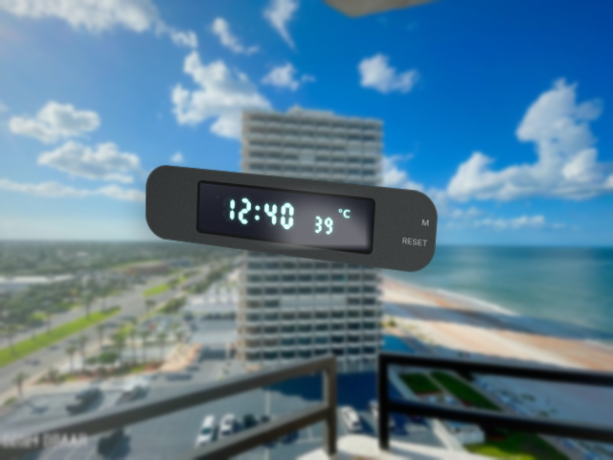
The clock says **12:40**
